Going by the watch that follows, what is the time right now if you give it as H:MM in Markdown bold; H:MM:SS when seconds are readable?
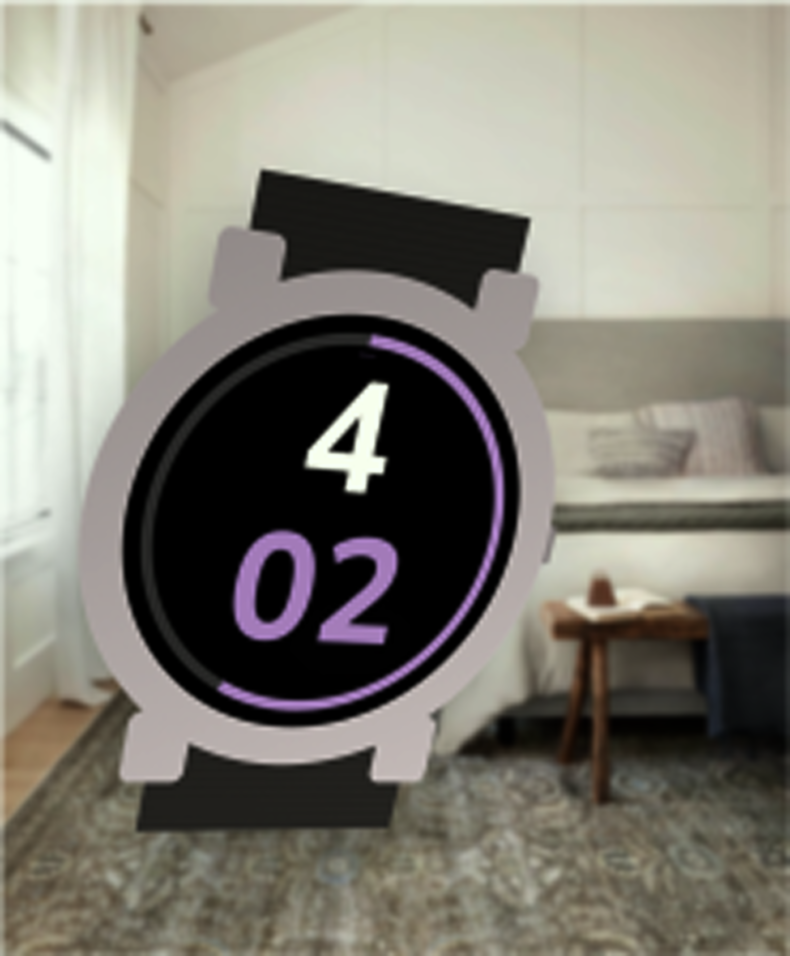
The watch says **4:02**
